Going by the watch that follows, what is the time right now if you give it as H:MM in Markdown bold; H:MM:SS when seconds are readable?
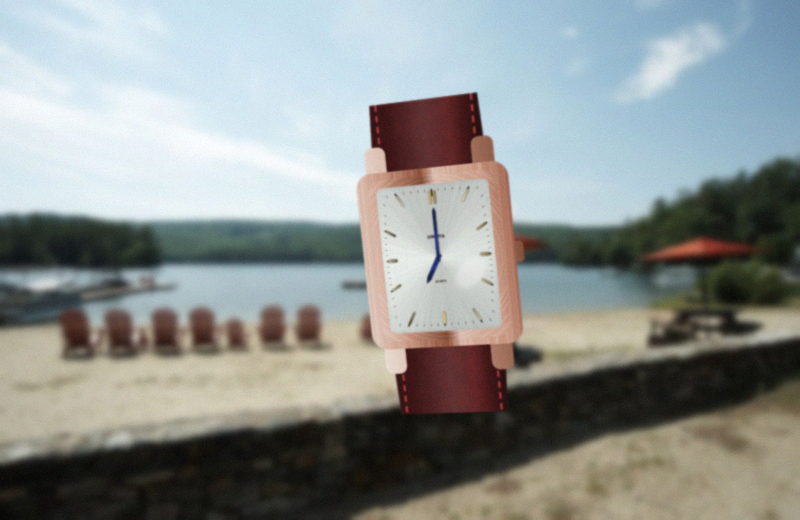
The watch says **7:00**
